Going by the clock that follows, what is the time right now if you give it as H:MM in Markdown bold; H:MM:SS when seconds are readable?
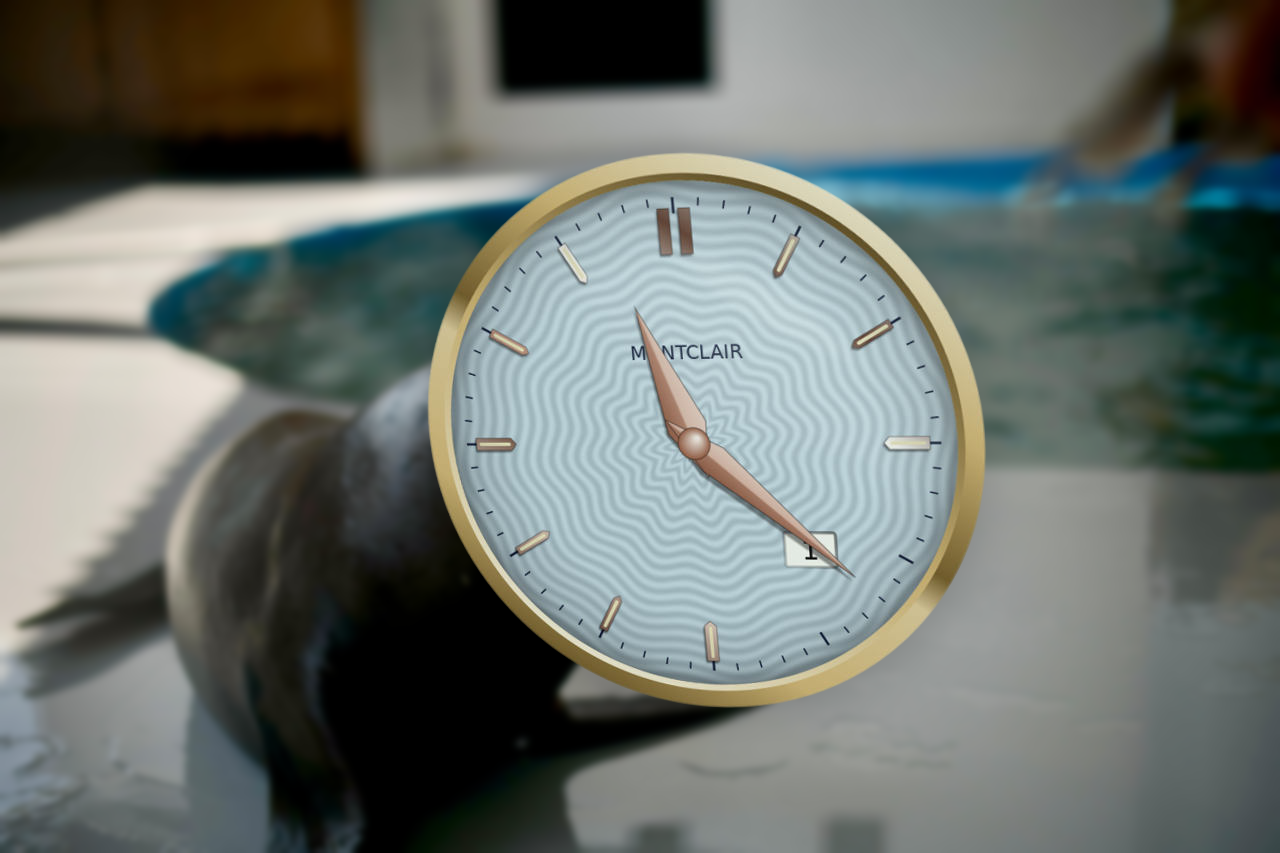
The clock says **11:22**
